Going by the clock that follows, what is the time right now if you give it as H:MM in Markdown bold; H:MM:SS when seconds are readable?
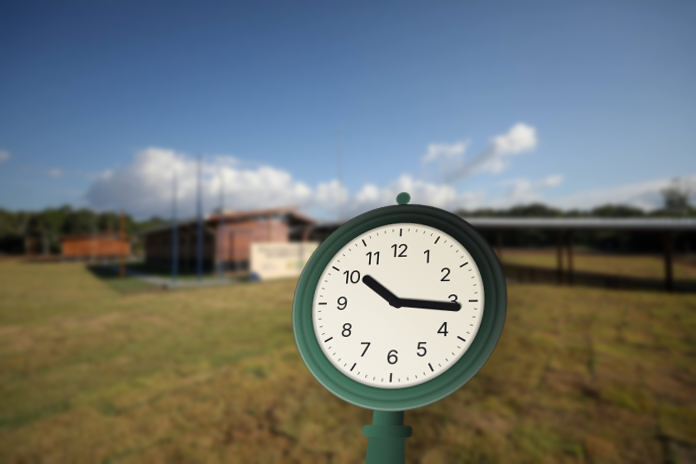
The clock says **10:16**
